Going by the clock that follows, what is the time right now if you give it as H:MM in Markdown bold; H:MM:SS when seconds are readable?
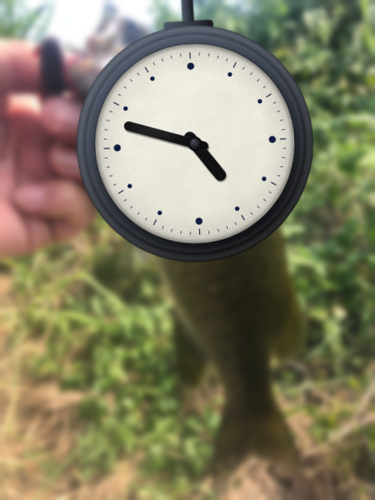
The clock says **4:48**
